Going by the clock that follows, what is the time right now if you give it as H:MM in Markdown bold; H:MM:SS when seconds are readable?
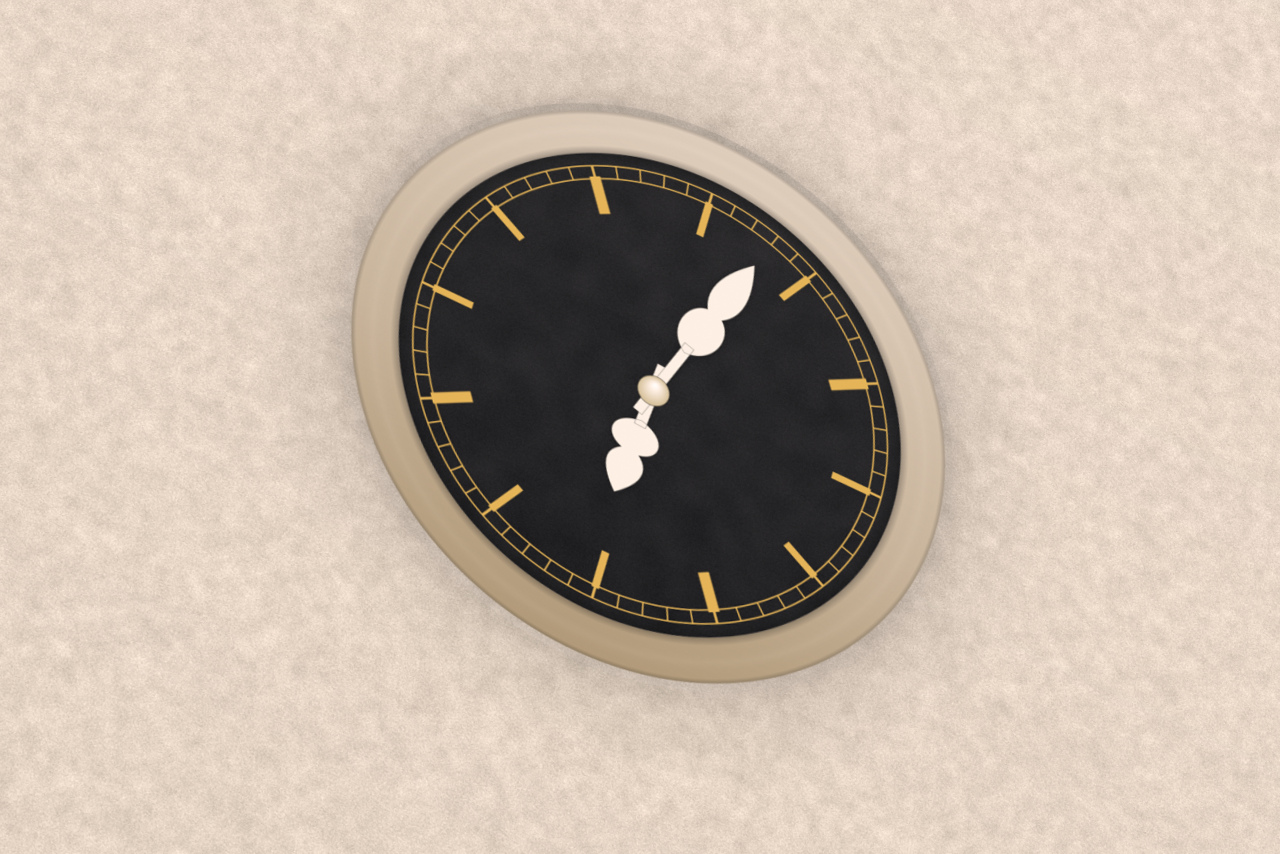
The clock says **7:08**
